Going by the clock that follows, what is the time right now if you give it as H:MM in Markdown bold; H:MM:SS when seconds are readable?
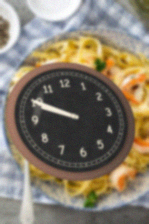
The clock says **9:50**
